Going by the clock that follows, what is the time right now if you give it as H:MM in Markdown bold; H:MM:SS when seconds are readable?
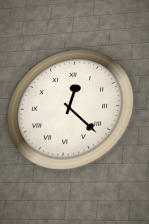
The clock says **12:22**
